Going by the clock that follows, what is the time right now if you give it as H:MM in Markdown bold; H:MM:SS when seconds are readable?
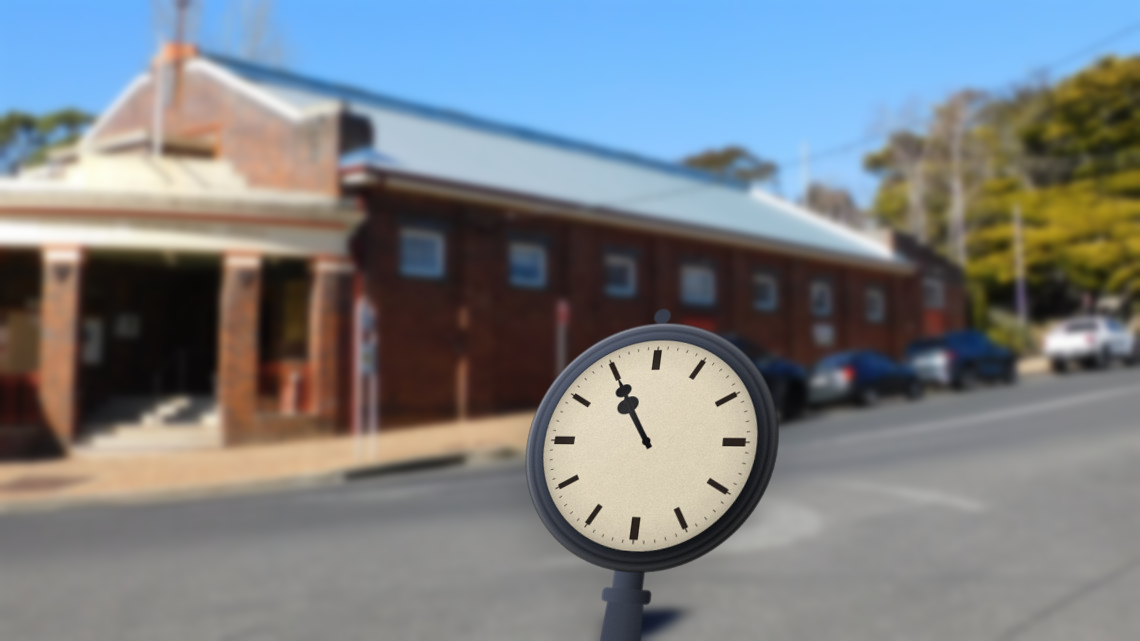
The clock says **10:55**
